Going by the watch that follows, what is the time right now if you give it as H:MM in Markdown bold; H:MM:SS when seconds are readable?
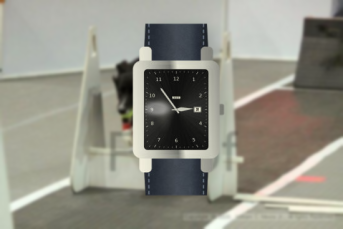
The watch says **2:54**
